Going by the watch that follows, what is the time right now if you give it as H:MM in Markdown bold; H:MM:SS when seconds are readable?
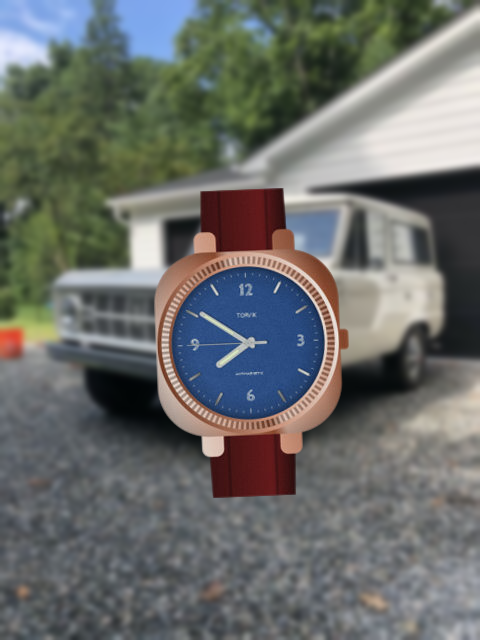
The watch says **7:50:45**
